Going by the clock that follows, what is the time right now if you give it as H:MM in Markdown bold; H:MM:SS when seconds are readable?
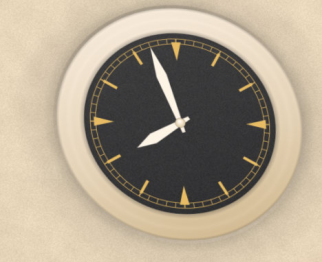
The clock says **7:57**
